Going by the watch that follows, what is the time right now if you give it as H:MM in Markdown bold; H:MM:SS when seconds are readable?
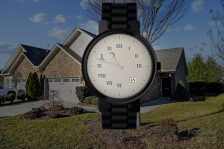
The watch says **10:48**
